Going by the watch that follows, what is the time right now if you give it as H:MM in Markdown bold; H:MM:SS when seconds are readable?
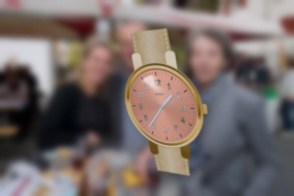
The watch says **1:37**
